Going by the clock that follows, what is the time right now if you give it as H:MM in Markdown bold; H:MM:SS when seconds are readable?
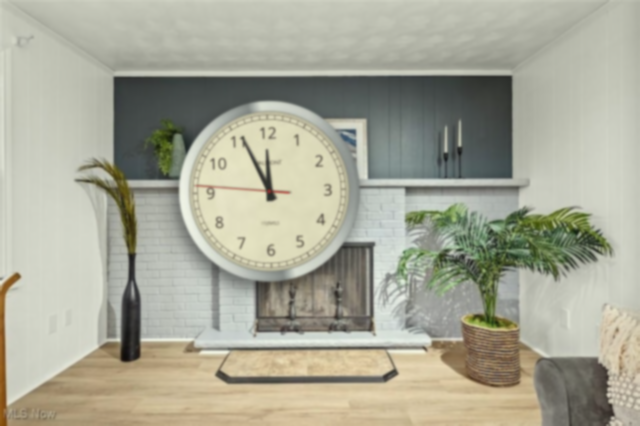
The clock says **11:55:46**
